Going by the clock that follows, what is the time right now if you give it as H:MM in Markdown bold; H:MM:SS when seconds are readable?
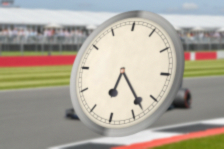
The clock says **6:23**
